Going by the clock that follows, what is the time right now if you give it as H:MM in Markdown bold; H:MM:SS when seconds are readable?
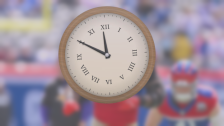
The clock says **11:50**
